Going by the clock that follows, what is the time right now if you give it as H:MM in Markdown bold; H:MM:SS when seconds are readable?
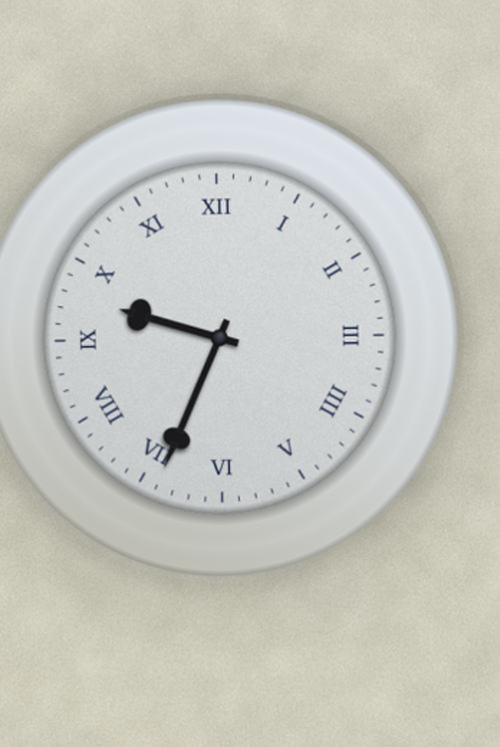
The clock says **9:34**
